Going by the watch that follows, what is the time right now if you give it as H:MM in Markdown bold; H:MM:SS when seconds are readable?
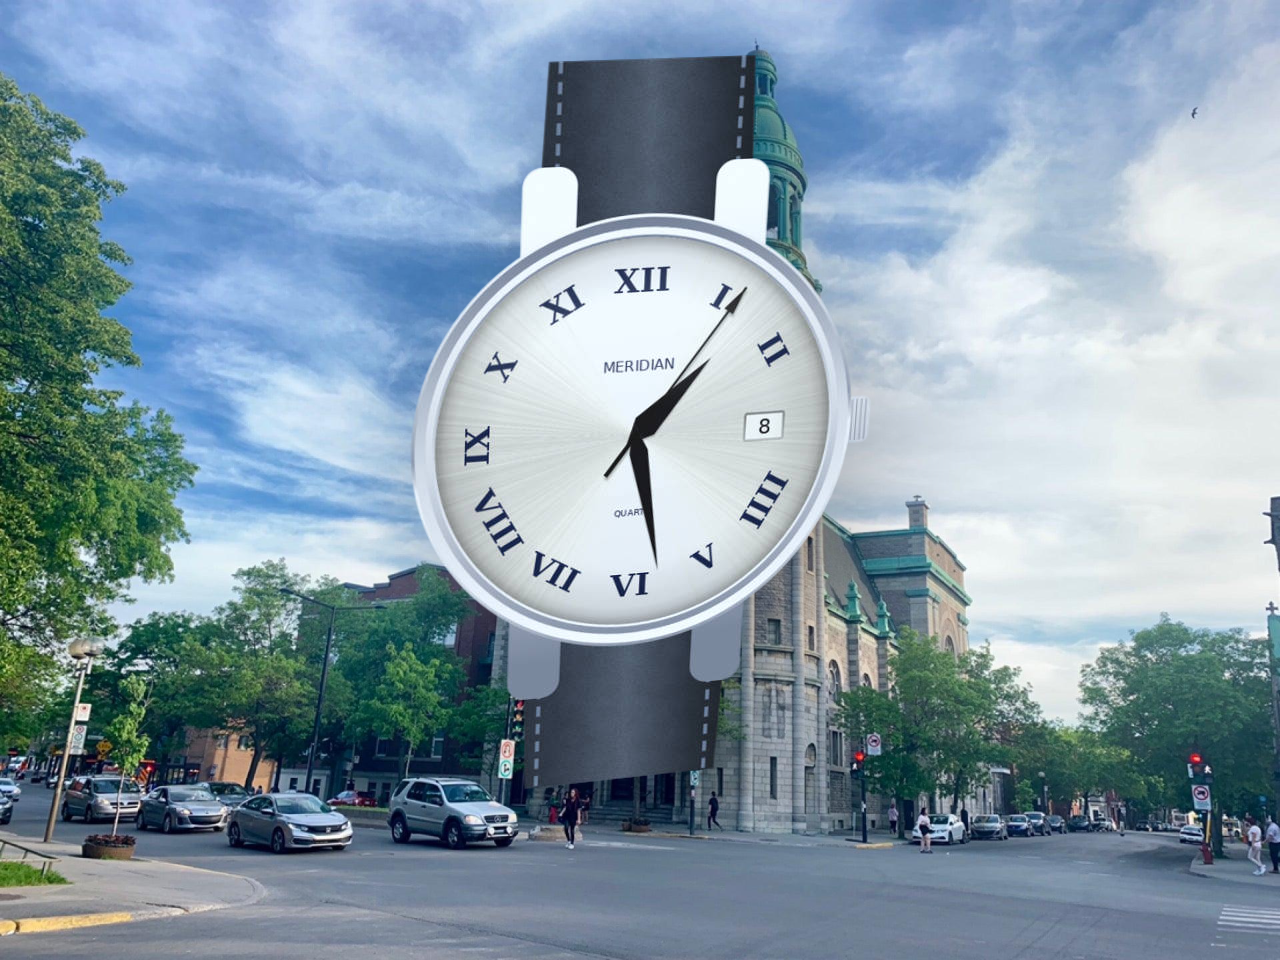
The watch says **1:28:06**
